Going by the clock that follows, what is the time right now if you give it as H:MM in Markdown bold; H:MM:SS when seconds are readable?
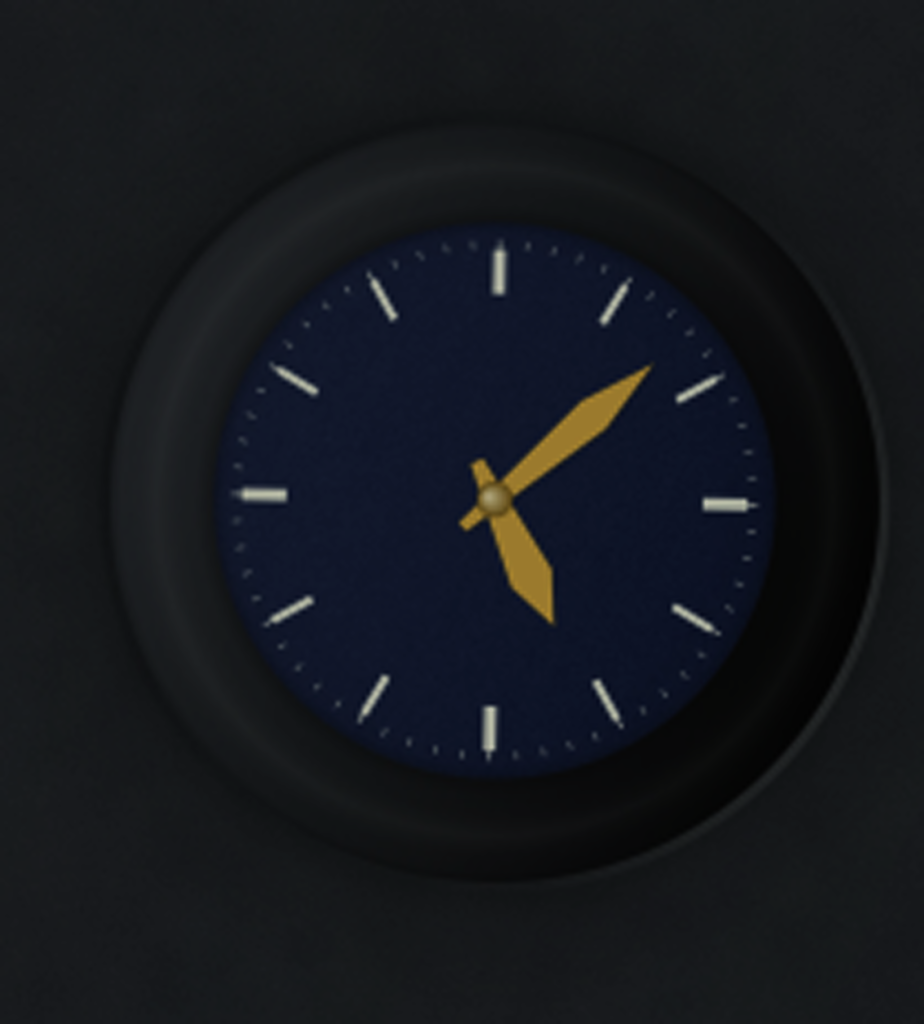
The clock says **5:08**
